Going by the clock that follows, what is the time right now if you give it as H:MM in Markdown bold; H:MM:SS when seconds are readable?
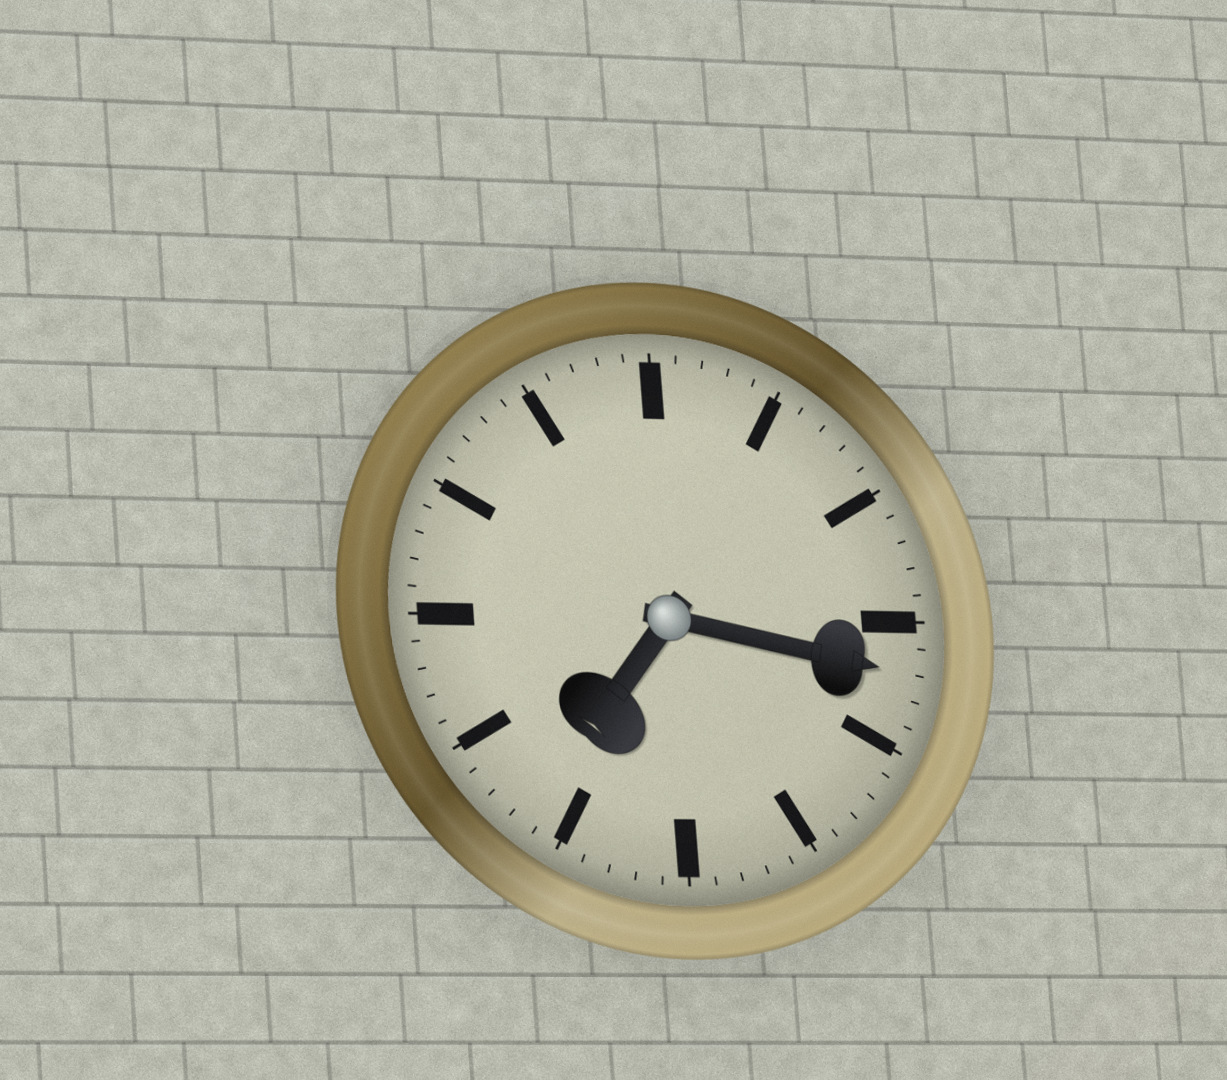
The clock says **7:17**
